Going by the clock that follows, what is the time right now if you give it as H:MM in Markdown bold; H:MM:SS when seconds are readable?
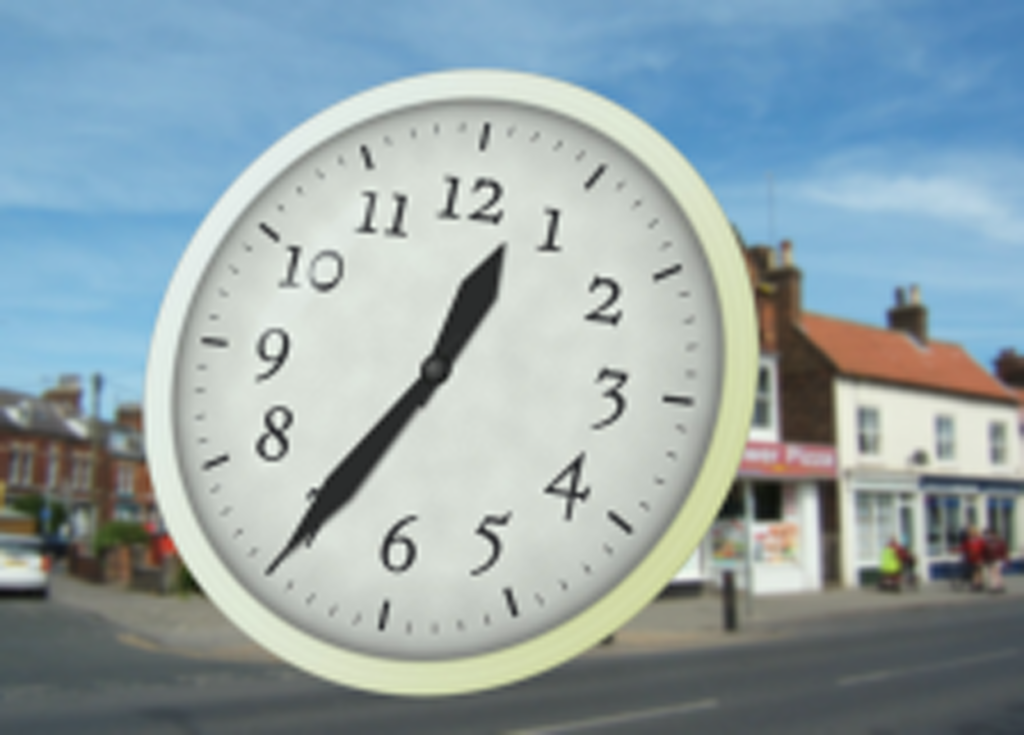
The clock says **12:35**
